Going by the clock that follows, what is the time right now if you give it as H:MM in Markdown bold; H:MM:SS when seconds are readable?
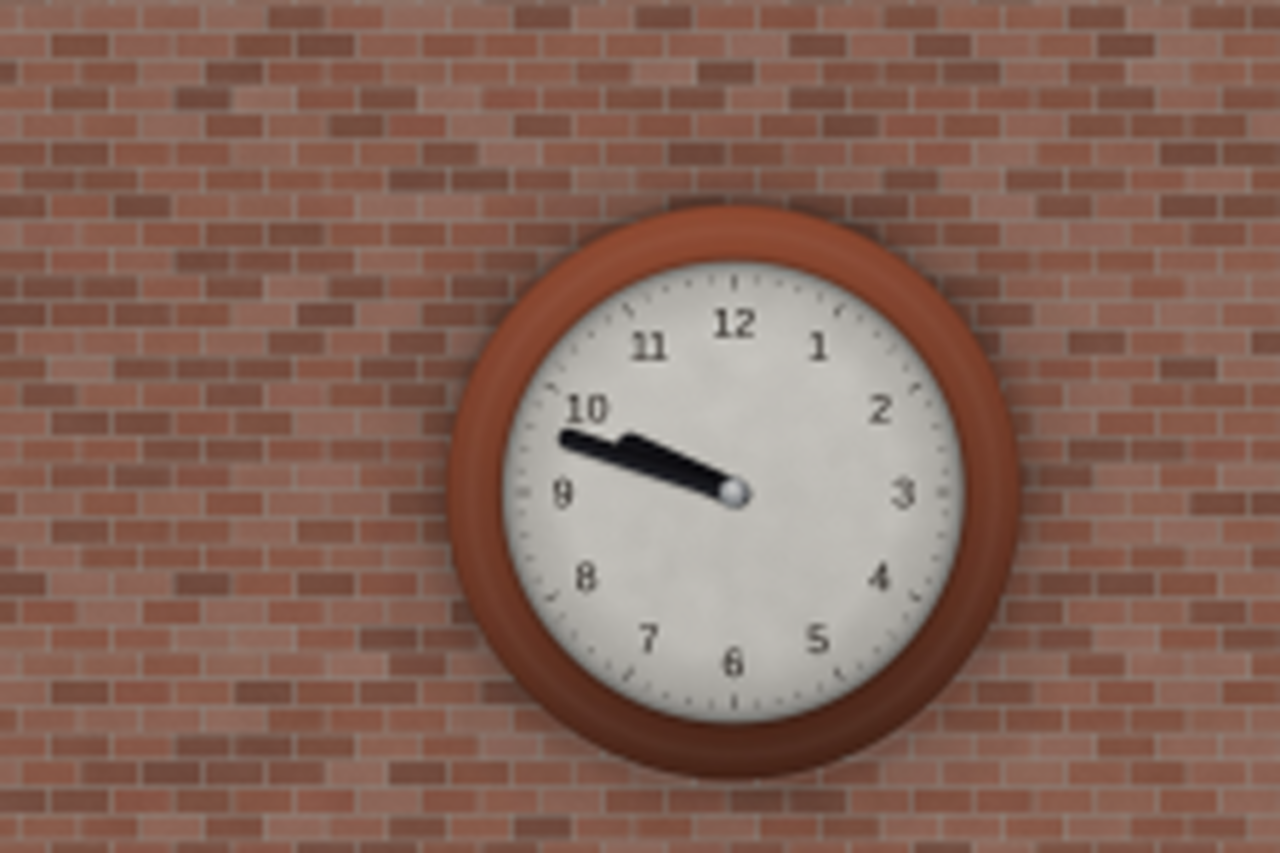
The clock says **9:48**
